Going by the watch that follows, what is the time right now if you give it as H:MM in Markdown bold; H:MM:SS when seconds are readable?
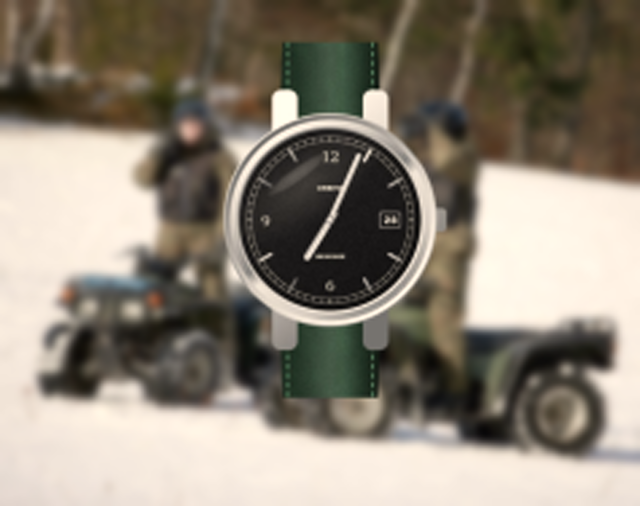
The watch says **7:04**
